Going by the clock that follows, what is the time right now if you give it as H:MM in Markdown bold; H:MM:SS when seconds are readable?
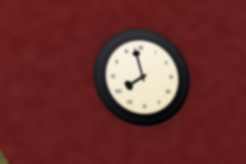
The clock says **7:58**
